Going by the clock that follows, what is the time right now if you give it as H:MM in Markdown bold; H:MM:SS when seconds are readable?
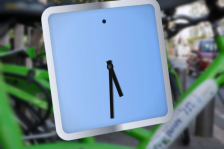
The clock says **5:31**
